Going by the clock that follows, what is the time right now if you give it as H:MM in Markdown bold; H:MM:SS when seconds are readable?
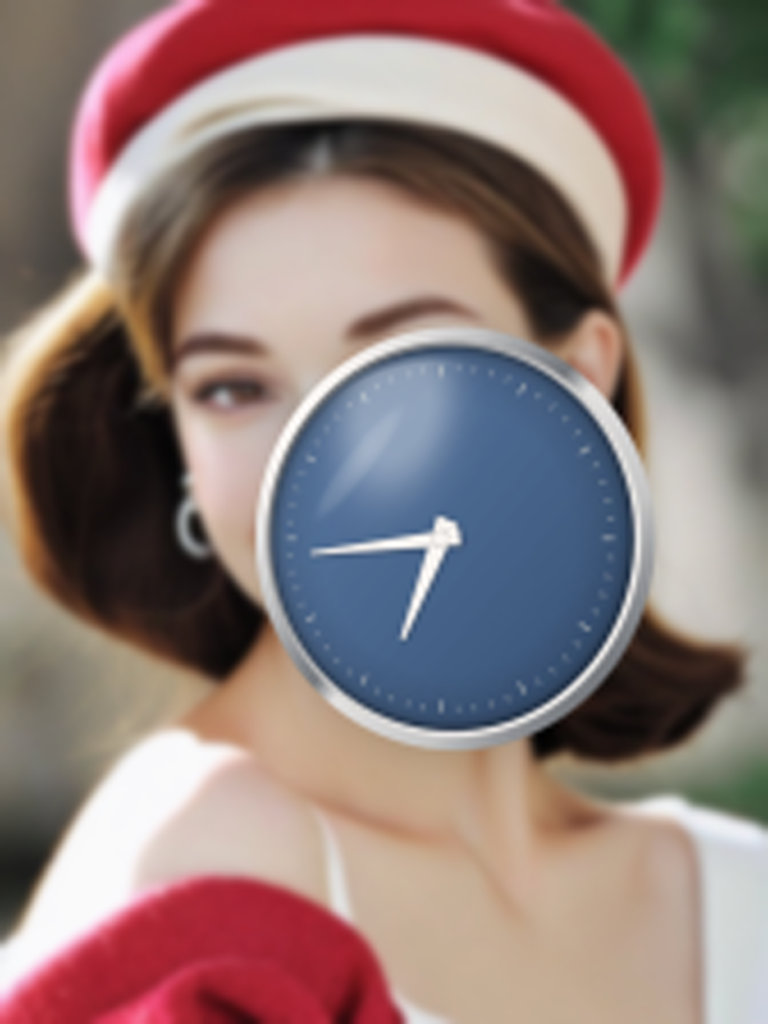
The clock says **6:44**
